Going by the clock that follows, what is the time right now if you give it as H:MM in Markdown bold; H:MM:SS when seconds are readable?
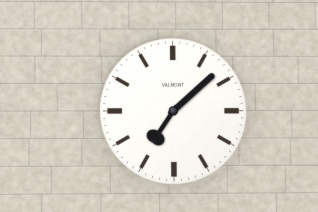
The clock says **7:08**
